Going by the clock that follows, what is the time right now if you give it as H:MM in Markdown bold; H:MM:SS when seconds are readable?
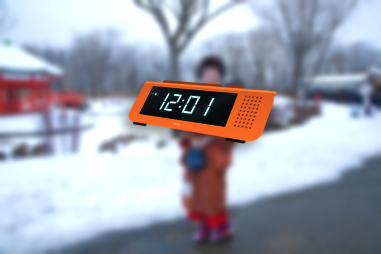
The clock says **12:01**
